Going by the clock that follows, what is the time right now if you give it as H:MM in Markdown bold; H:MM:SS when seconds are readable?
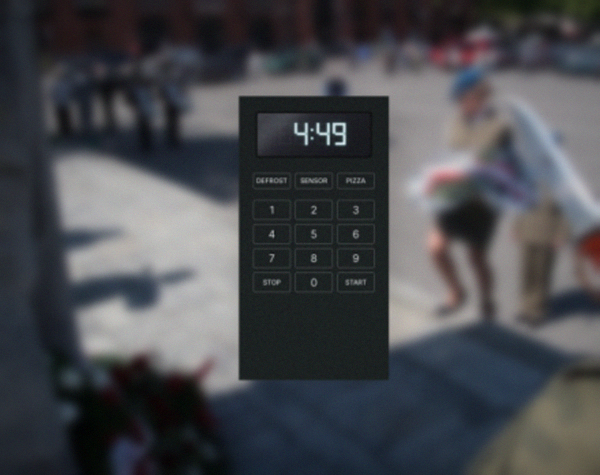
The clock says **4:49**
